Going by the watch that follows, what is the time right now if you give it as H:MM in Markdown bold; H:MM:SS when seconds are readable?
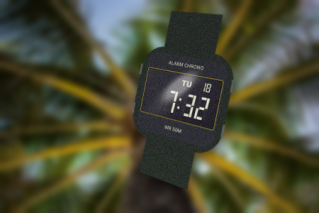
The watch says **7:32**
